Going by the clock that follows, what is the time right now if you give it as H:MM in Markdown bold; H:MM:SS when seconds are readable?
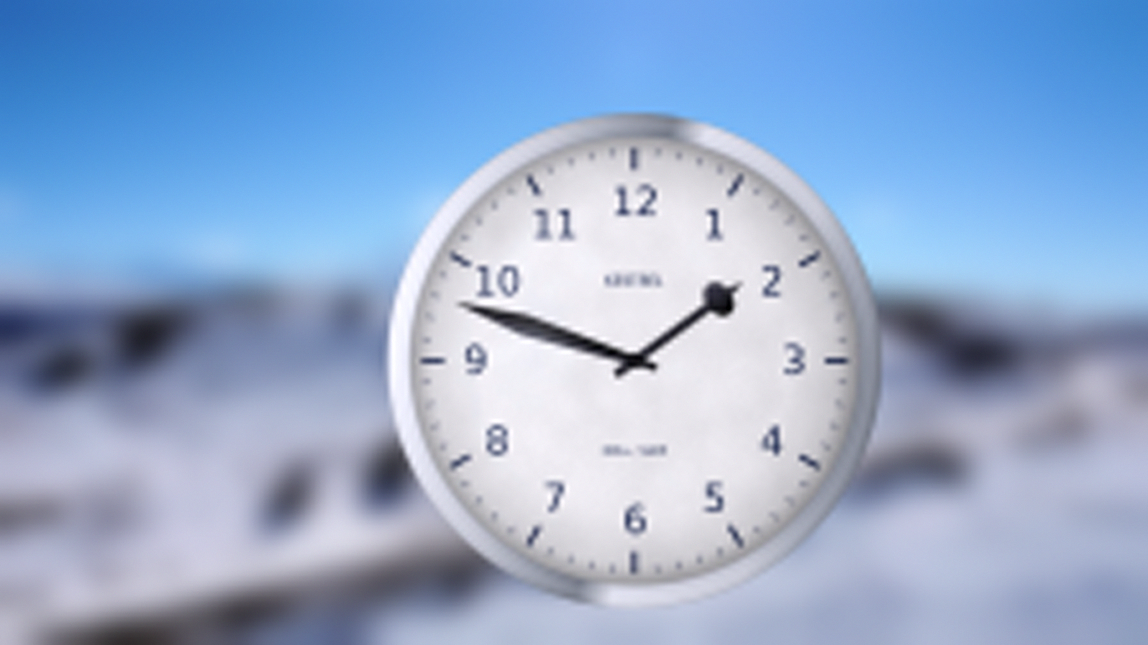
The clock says **1:48**
